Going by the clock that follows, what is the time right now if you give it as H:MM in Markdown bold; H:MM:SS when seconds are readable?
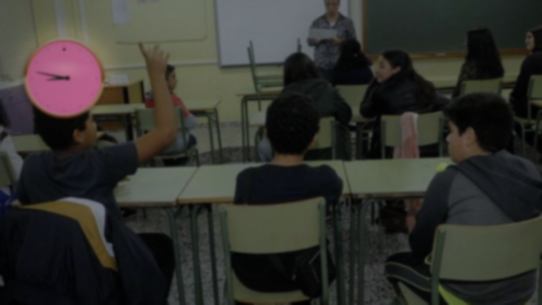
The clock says **8:47**
